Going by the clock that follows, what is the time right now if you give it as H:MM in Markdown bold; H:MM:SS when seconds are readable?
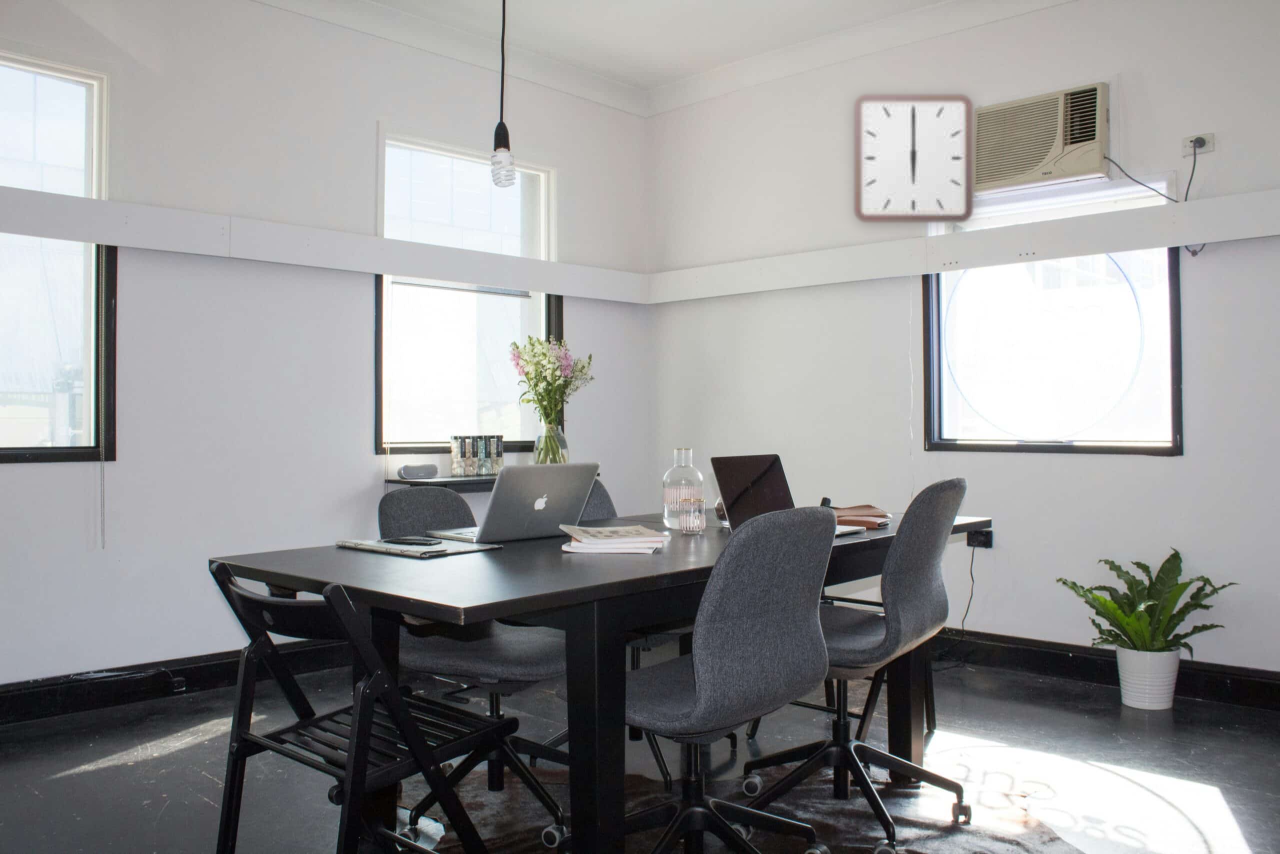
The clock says **6:00**
